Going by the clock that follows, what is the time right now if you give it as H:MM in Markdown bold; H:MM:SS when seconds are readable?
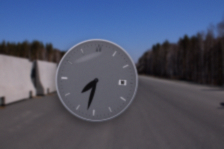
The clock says **7:32**
